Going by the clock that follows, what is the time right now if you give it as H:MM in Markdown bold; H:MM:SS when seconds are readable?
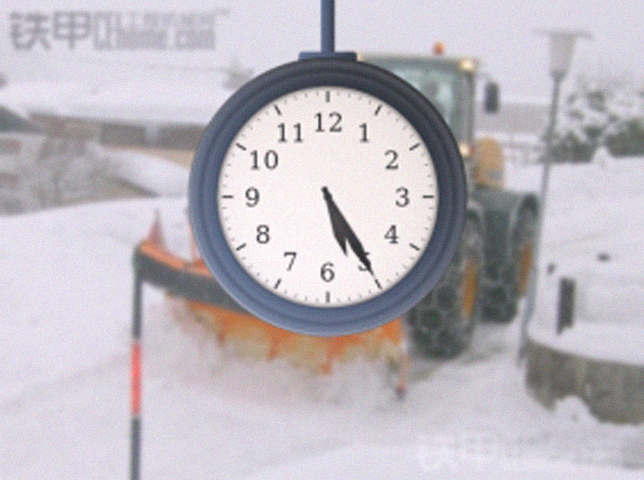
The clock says **5:25**
